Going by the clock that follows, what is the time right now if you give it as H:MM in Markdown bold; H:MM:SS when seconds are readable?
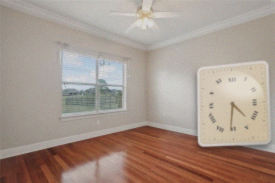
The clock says **4:31**
